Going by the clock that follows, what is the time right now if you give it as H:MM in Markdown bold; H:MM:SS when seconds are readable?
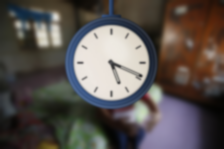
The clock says **5:19**
